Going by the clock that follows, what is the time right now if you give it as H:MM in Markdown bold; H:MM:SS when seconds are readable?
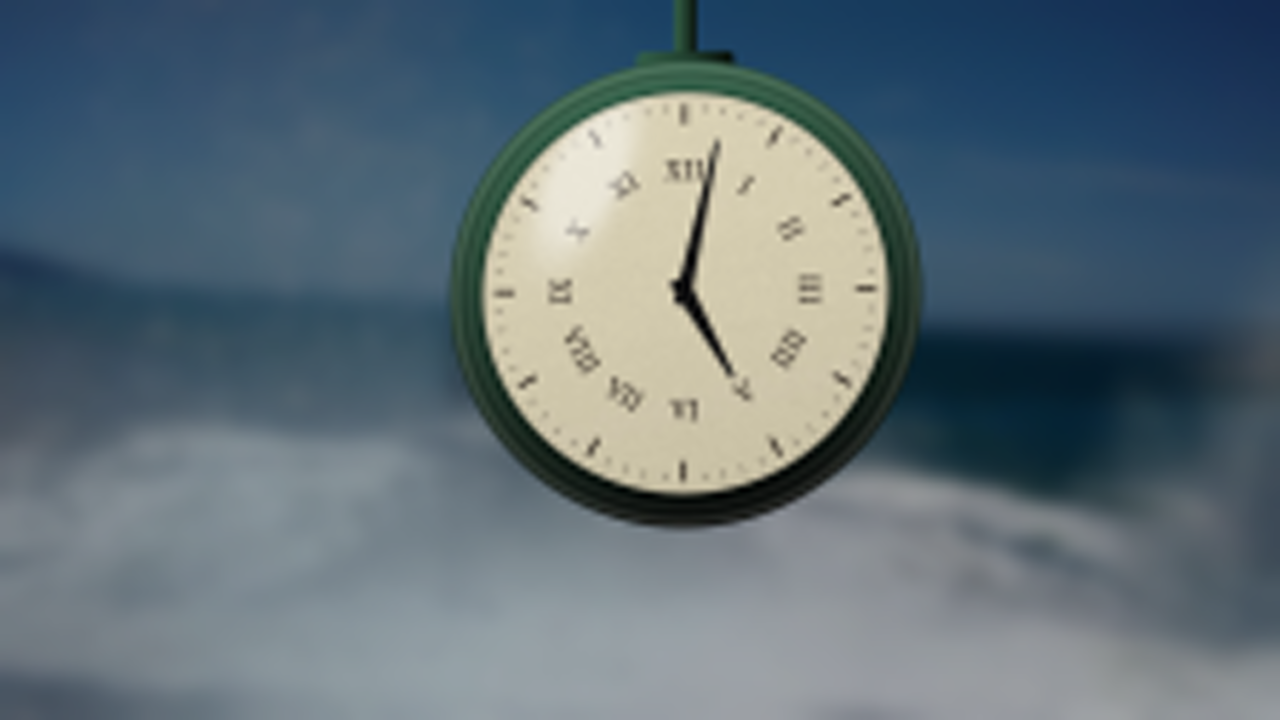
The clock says **5:02**
